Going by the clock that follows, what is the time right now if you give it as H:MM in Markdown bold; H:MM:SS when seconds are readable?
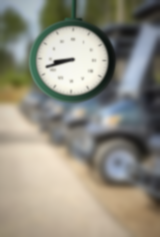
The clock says **8:42**
